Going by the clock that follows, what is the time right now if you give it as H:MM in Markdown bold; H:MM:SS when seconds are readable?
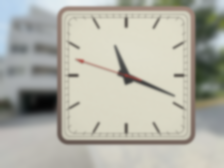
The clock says **11:18:48**
